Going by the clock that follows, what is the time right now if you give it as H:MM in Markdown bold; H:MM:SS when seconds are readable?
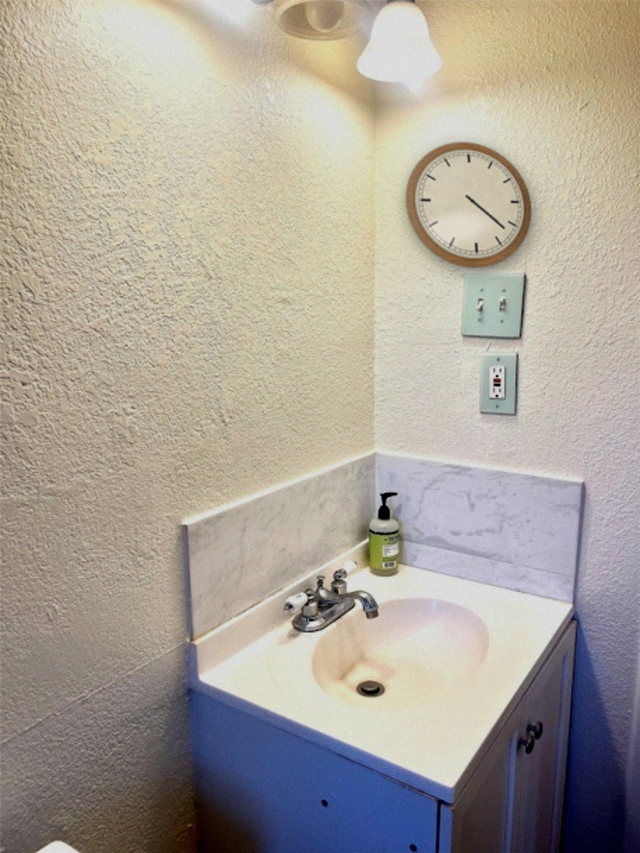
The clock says **4:22**
